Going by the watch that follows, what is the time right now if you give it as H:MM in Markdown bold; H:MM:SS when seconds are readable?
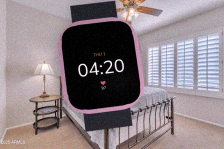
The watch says **4:20**
